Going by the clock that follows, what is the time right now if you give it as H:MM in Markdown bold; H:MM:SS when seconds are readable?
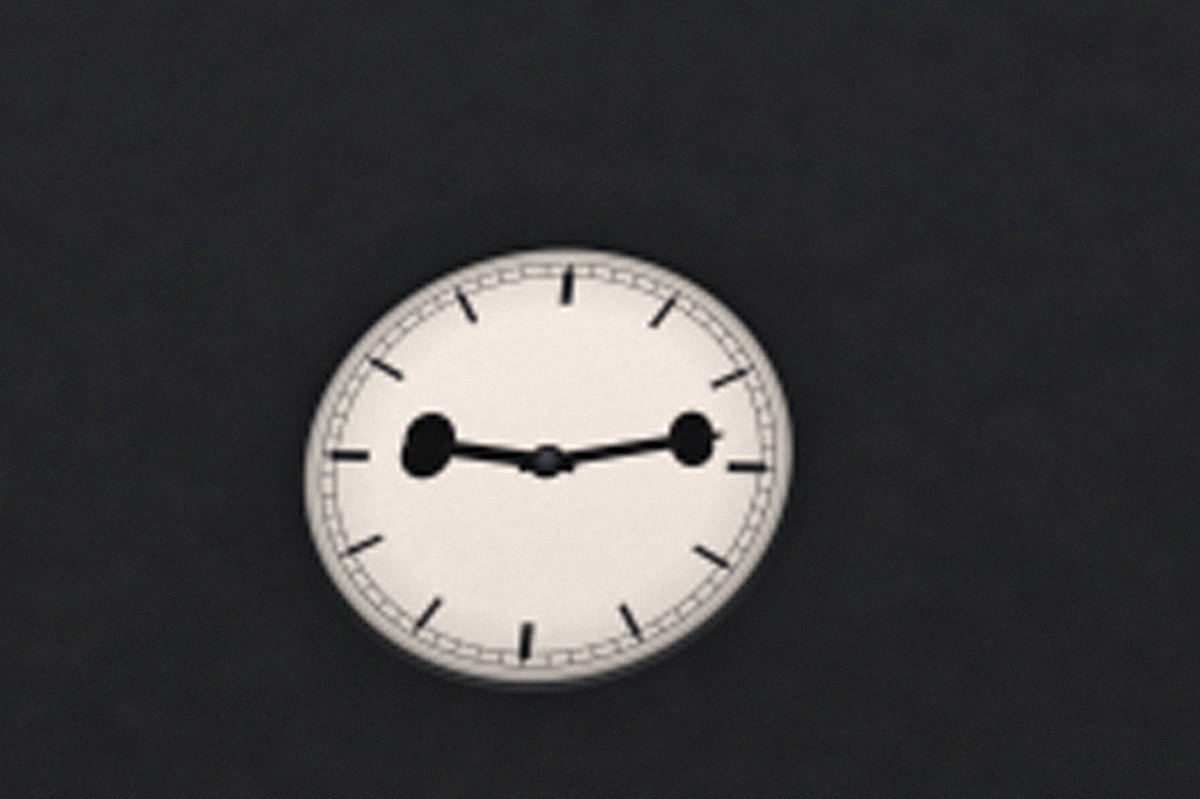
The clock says **9:13**
